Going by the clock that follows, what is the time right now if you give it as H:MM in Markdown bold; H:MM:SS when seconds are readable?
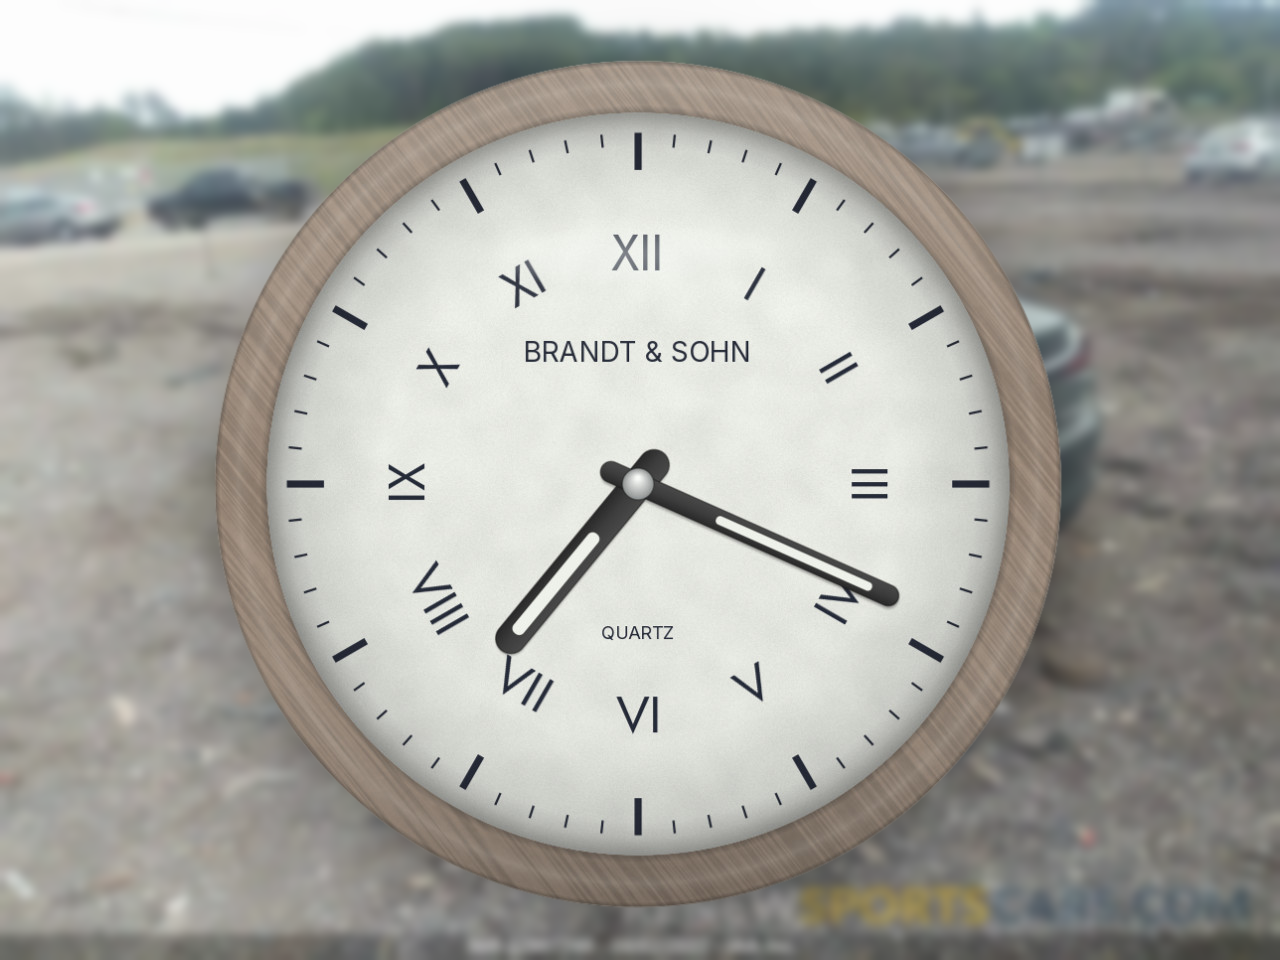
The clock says **7:19**
